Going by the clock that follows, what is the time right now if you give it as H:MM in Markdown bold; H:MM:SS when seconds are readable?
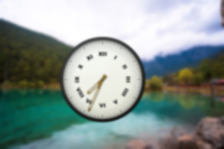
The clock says **7:34**
